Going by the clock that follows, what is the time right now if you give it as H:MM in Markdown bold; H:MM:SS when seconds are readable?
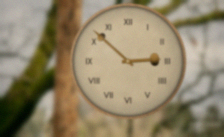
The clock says **2:52**
